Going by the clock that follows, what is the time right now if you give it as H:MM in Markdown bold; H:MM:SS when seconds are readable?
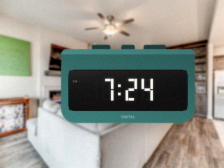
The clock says **7:24**
